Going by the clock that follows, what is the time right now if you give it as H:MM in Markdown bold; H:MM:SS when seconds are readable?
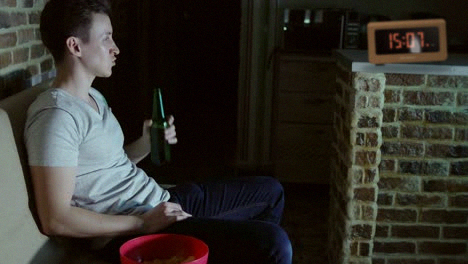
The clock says **15:07**
